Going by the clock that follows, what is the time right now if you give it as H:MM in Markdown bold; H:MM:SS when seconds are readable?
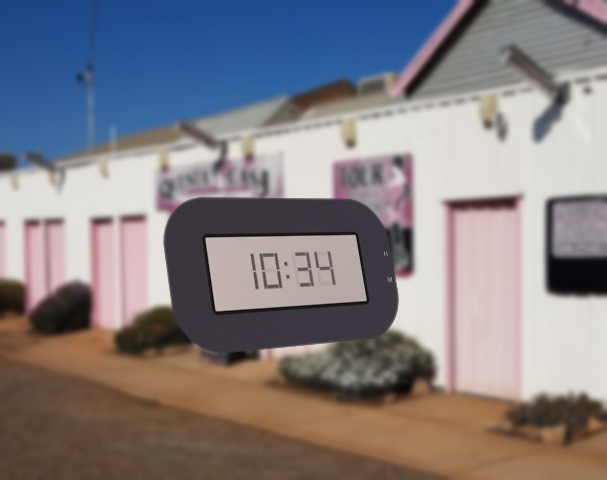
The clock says **10:34**
